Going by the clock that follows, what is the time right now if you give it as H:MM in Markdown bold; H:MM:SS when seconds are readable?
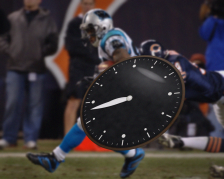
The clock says **8:43**
